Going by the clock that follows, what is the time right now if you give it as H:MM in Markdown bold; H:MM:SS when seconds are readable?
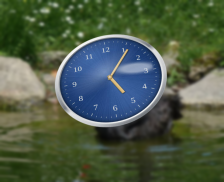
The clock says **5:06**
